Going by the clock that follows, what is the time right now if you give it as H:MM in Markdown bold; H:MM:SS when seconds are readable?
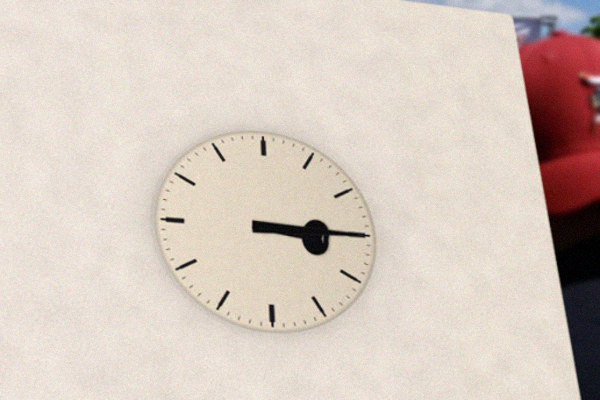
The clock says **3:15**
